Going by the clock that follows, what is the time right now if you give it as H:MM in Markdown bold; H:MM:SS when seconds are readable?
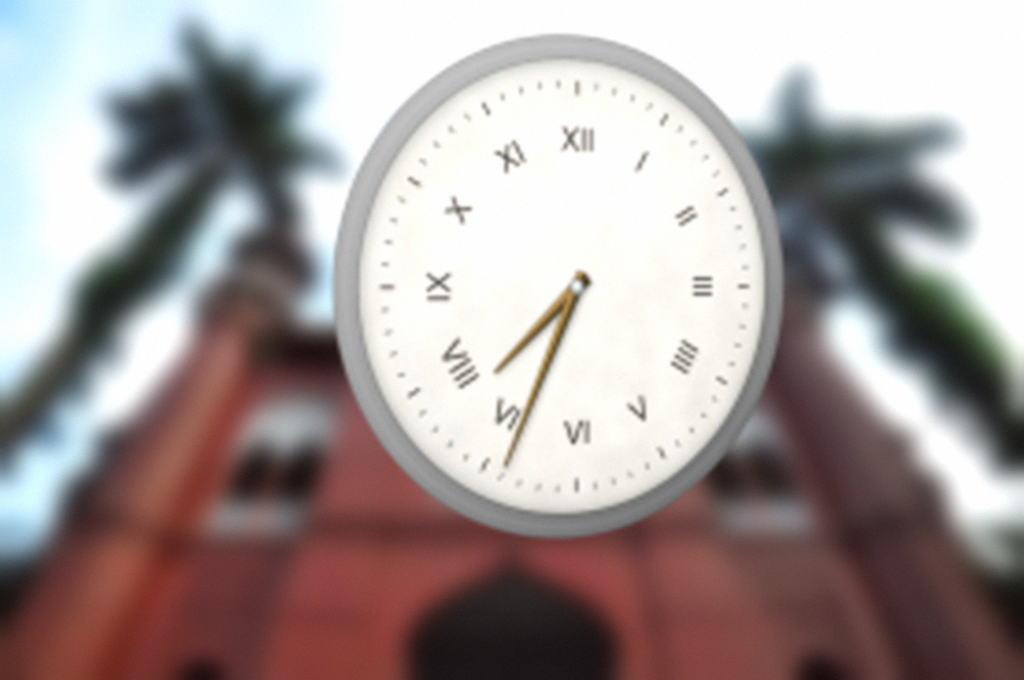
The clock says **7:34**
